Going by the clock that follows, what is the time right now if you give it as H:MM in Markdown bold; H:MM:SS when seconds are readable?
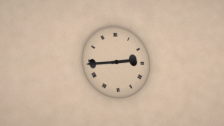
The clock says **2:44**
